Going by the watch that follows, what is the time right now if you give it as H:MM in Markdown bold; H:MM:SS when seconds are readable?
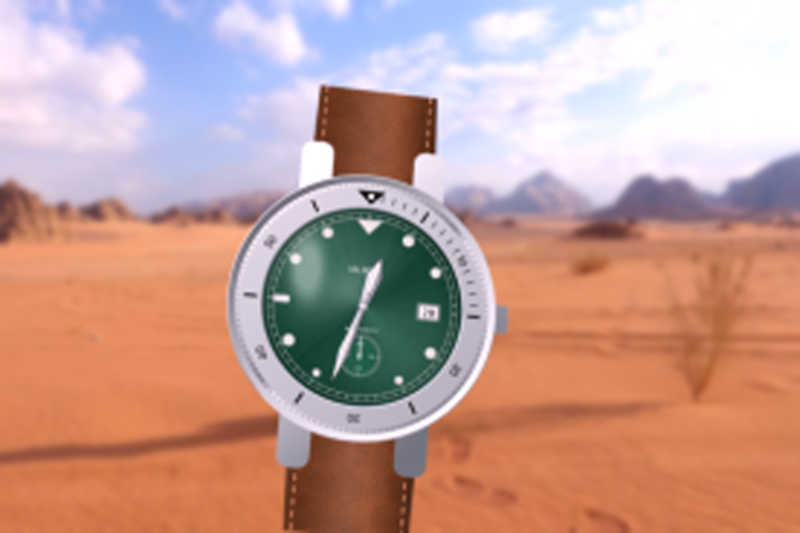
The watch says **12:33**
